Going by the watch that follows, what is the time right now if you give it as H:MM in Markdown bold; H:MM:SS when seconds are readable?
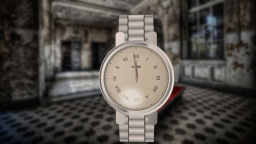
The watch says **11:59**
